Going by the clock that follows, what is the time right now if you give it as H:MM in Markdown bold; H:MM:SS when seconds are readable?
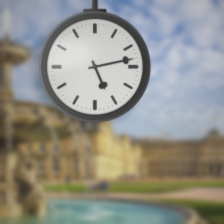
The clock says **5:13**
